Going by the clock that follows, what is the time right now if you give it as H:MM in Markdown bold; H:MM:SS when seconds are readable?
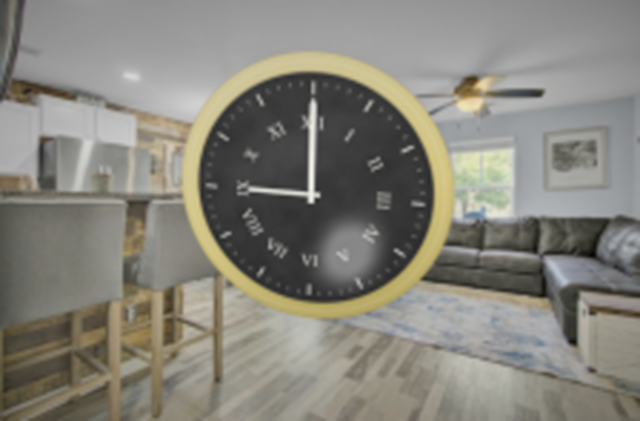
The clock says **9:00**
